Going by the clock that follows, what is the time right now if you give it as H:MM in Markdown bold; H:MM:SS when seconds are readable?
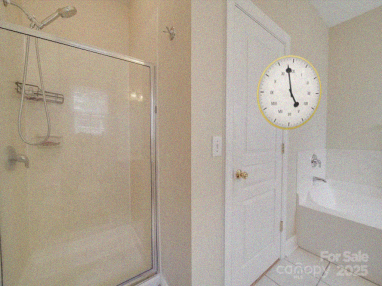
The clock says **4:58**
